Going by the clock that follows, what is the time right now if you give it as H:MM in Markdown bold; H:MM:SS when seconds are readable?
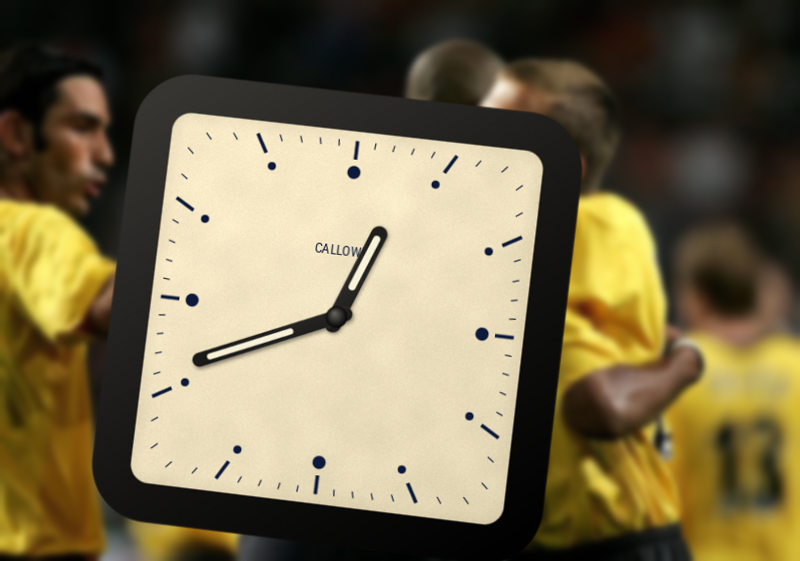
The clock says **12:41**
